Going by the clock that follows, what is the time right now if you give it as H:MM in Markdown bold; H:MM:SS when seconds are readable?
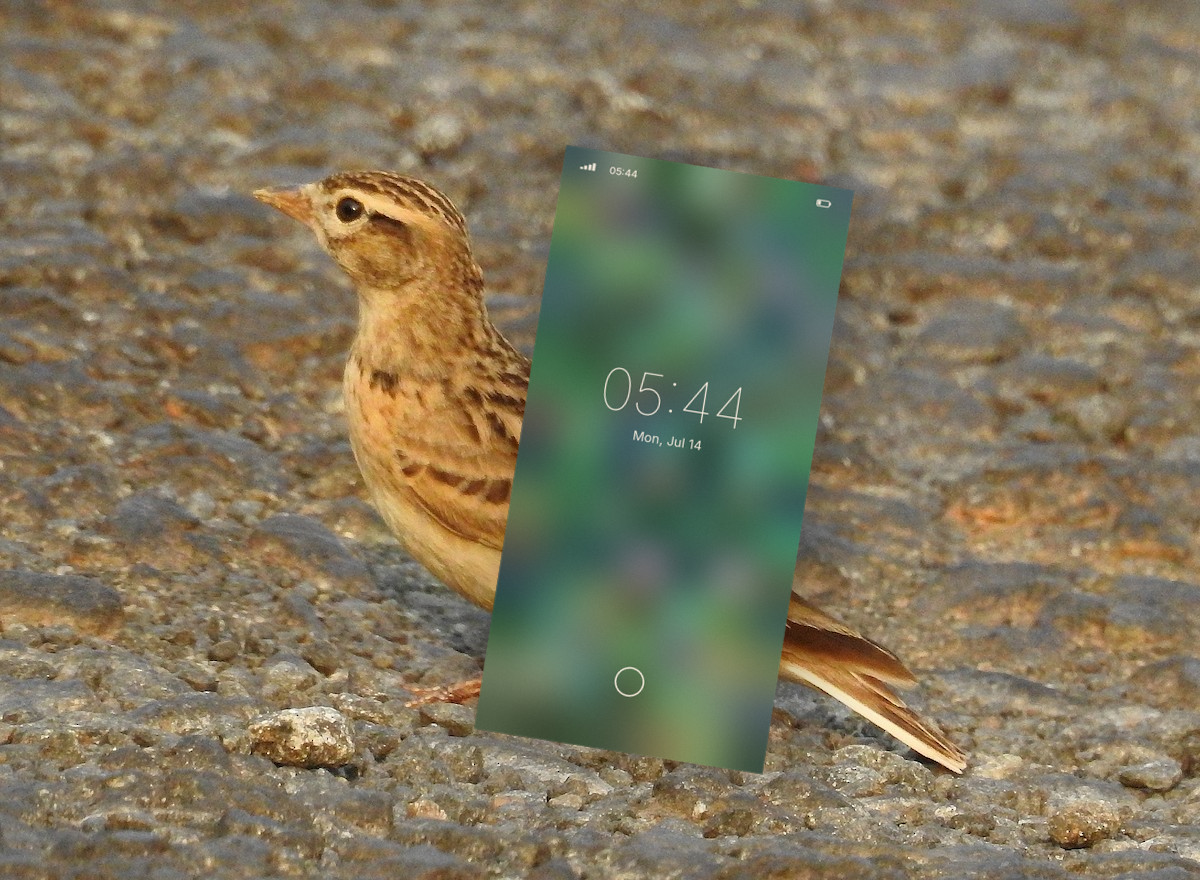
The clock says **5:44**
